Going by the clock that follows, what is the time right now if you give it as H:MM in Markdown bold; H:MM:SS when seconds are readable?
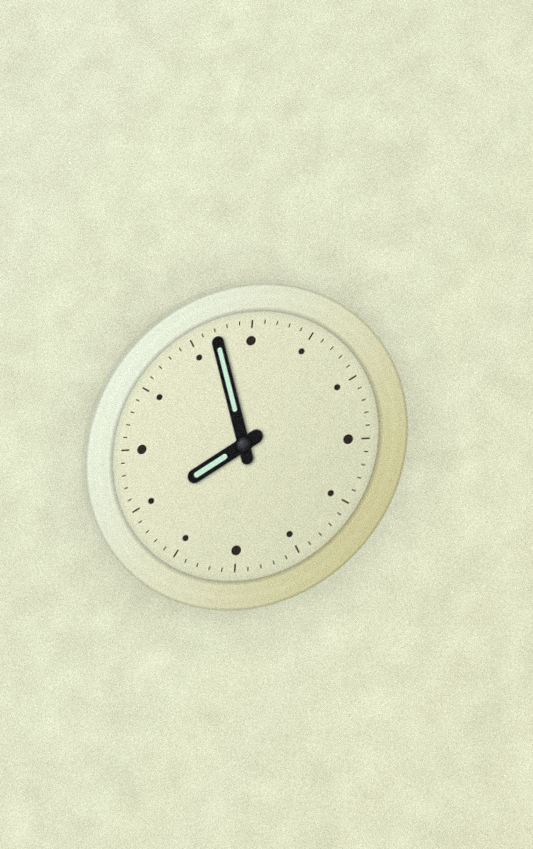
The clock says **7:57**
